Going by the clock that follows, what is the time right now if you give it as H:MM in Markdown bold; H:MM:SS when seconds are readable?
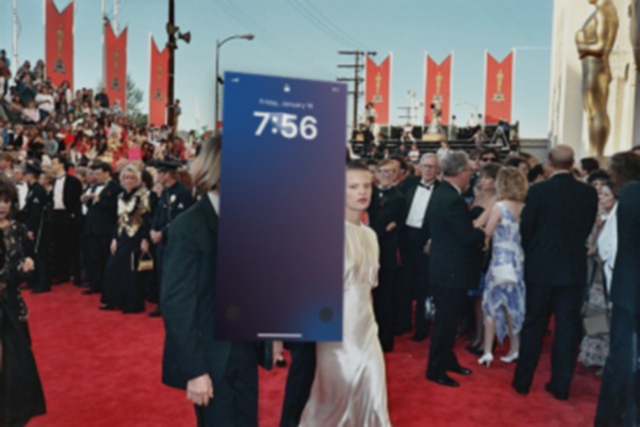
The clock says **7:56**
